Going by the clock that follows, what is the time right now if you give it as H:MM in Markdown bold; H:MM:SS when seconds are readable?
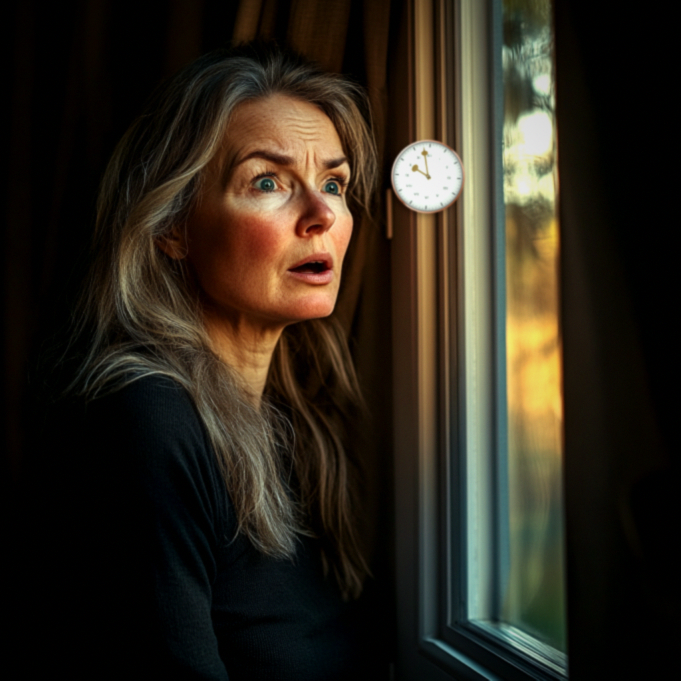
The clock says **9:58**
